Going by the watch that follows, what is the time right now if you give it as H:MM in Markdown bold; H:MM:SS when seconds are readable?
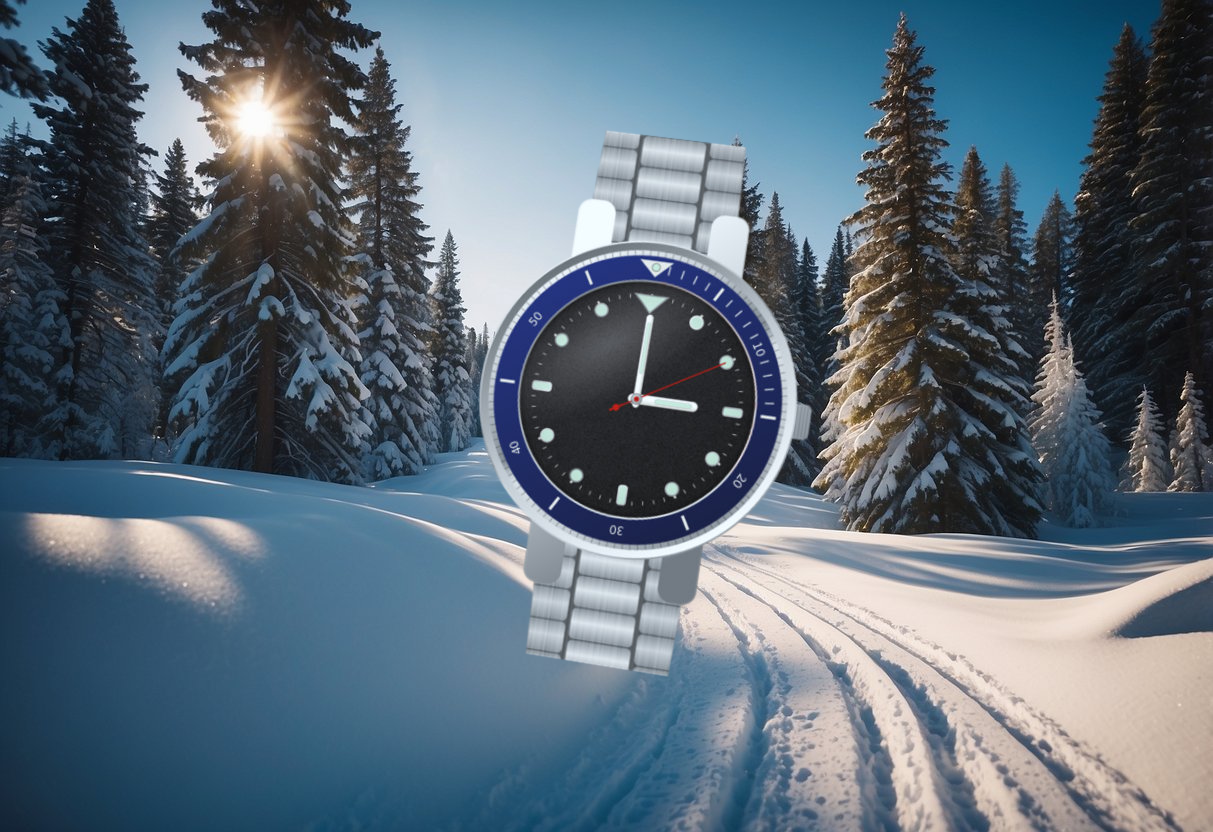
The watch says **3:00:10**
